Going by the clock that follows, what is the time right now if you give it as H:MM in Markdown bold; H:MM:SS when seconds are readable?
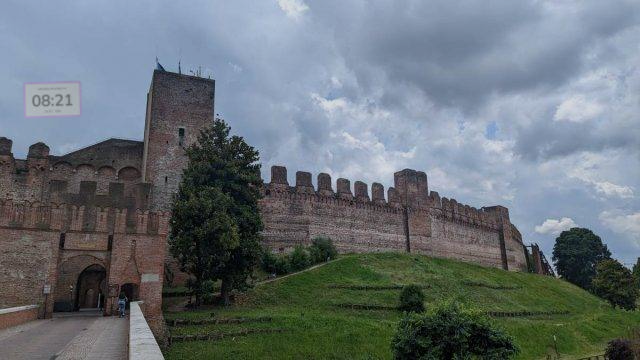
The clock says **8:21**
